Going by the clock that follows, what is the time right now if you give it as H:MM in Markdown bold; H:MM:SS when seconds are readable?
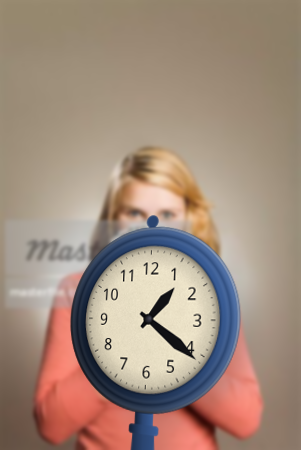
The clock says **1:21**
